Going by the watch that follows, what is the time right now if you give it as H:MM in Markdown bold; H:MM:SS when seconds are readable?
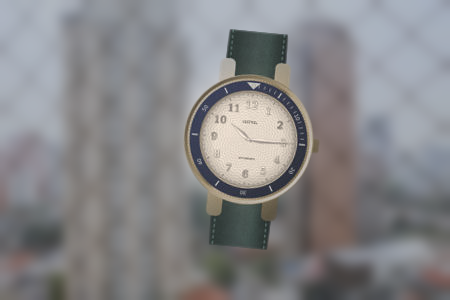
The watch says **10:15**
